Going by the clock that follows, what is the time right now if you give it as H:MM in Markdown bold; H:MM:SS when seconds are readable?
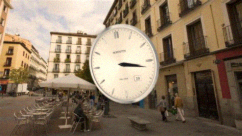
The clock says **3:17**
